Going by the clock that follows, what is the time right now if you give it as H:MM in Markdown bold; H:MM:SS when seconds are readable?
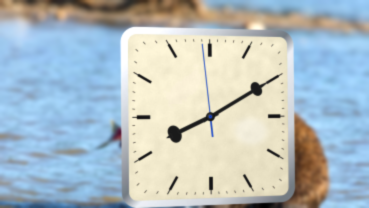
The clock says **8:09:59**
